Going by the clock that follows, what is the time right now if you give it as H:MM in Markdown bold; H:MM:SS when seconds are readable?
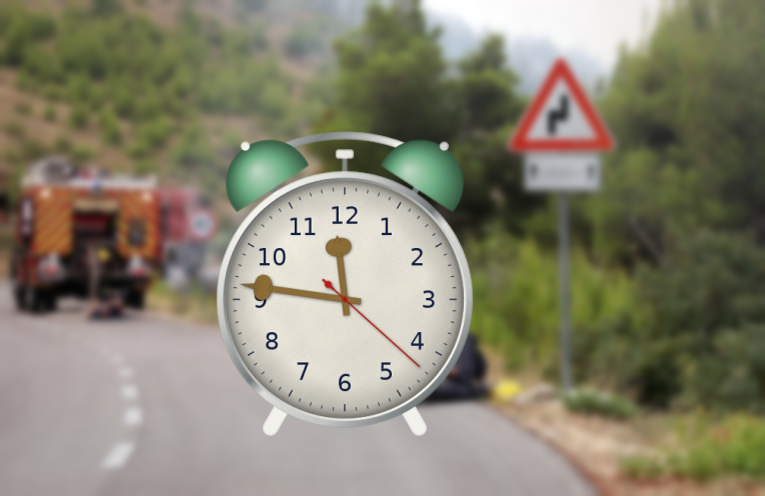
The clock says **11:46:22**
